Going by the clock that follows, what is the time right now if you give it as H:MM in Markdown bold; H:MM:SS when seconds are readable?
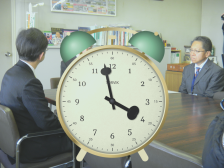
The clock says **3:58**
